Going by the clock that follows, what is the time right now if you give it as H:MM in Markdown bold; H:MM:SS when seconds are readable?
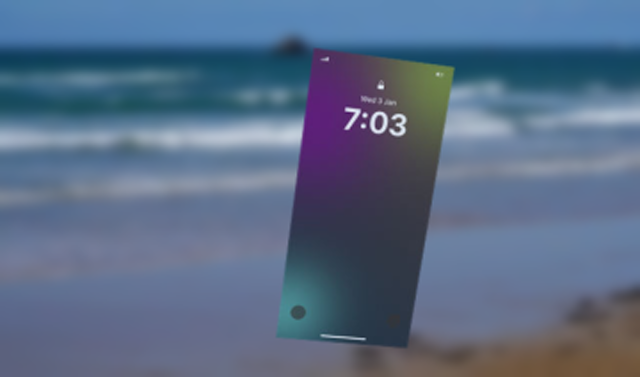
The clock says **7:03**
